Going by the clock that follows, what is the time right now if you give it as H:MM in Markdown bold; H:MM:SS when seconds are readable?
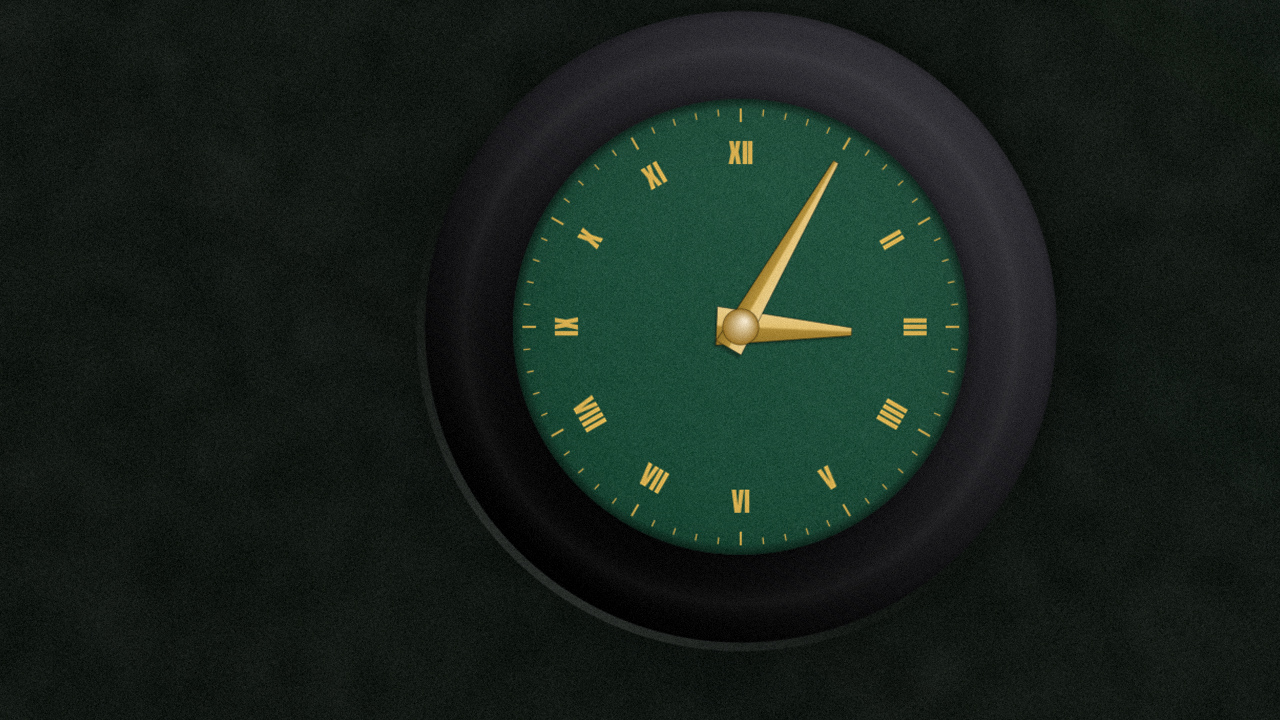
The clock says **3:05**
